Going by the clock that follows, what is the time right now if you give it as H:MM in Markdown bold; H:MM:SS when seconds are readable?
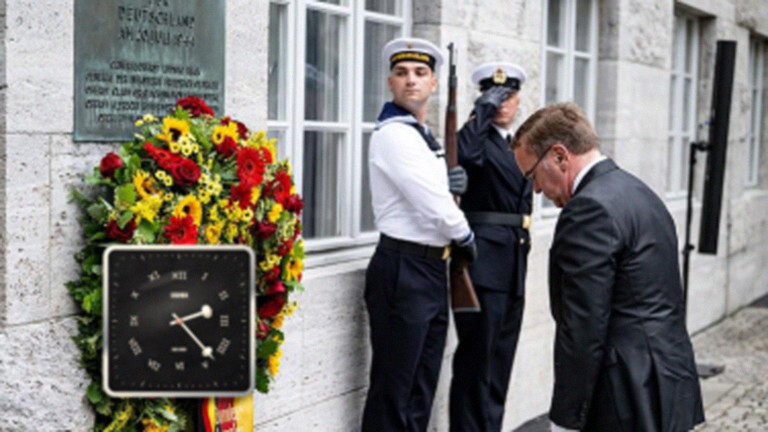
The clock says **2:23**
